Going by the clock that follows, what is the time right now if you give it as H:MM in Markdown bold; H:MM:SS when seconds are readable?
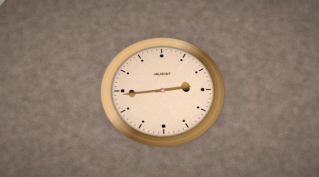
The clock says **2:44**
